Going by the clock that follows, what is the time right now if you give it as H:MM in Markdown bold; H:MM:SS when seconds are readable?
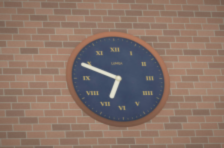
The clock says **6:49**
